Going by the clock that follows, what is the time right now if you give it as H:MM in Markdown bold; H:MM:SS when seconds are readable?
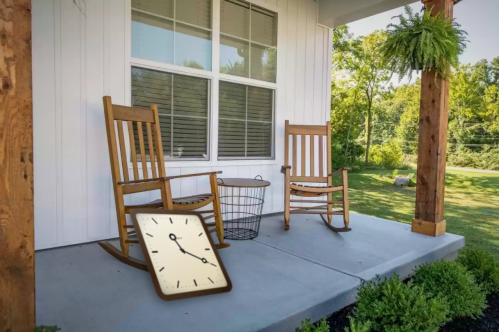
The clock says **11:20**
